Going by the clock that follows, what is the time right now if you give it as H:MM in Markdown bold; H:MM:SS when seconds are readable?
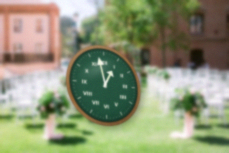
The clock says **12:58**
